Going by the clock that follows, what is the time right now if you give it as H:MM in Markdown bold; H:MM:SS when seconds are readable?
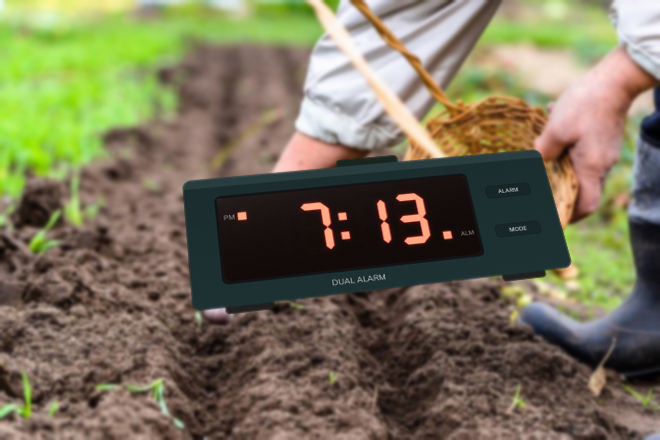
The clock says **7:13**
